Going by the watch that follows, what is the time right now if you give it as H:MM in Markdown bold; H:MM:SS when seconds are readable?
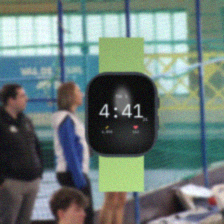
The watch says **4:41**
